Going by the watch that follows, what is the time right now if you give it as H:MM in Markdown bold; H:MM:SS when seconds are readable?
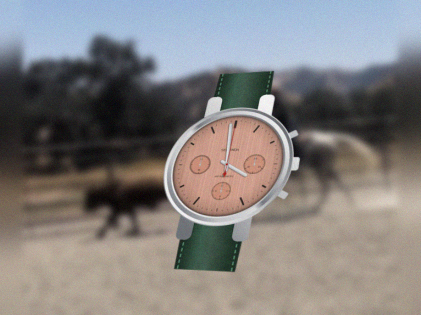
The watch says **3:59**
